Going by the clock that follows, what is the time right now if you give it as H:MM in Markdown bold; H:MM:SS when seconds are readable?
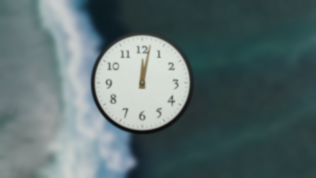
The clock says **12:02**
